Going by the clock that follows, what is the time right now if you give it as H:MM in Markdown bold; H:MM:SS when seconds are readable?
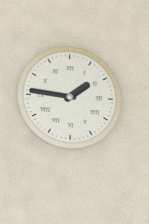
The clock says **1:46**
